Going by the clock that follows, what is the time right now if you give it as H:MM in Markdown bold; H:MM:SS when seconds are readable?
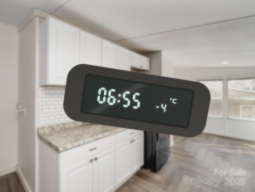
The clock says **6:55**
